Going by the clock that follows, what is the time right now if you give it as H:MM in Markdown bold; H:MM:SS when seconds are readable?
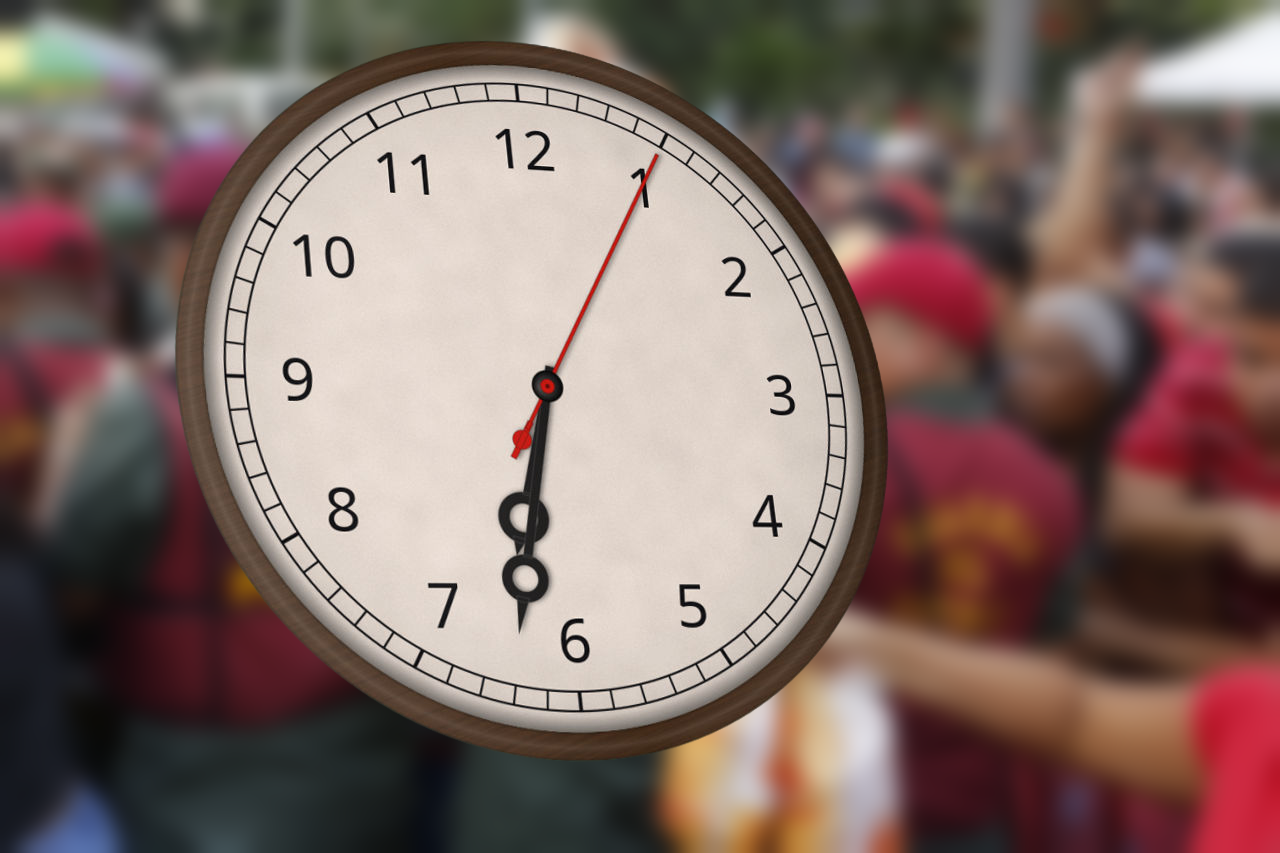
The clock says **6:32:05**
